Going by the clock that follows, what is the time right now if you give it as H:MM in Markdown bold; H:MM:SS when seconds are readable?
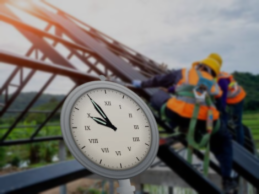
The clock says **9:55**
